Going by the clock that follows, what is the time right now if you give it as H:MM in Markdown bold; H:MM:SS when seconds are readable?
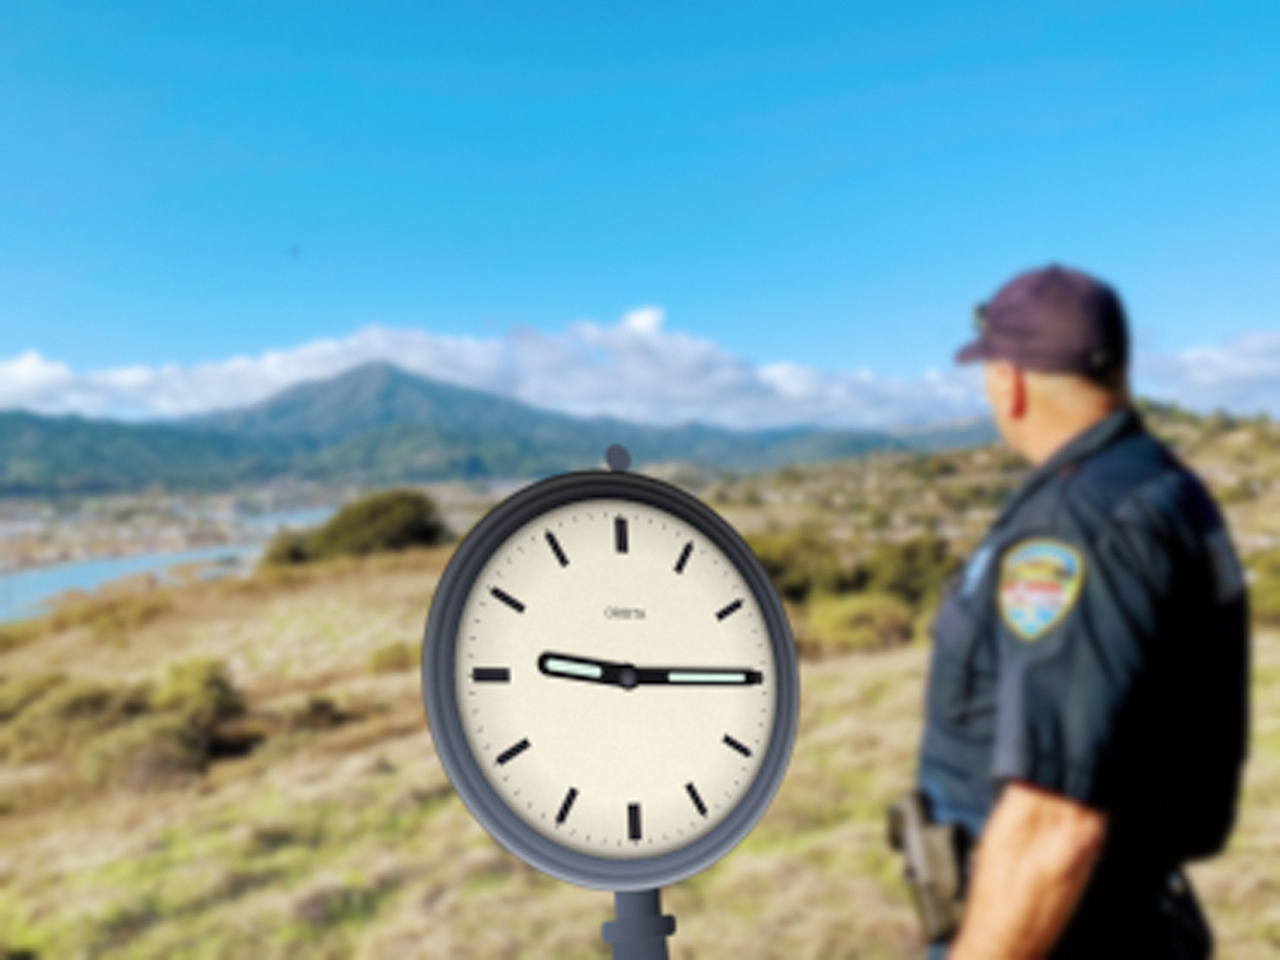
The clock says **9:15**
